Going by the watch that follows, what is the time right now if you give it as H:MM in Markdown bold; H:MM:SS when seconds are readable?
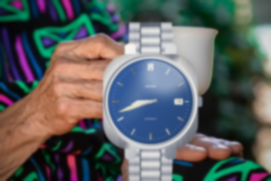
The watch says **8:42**
